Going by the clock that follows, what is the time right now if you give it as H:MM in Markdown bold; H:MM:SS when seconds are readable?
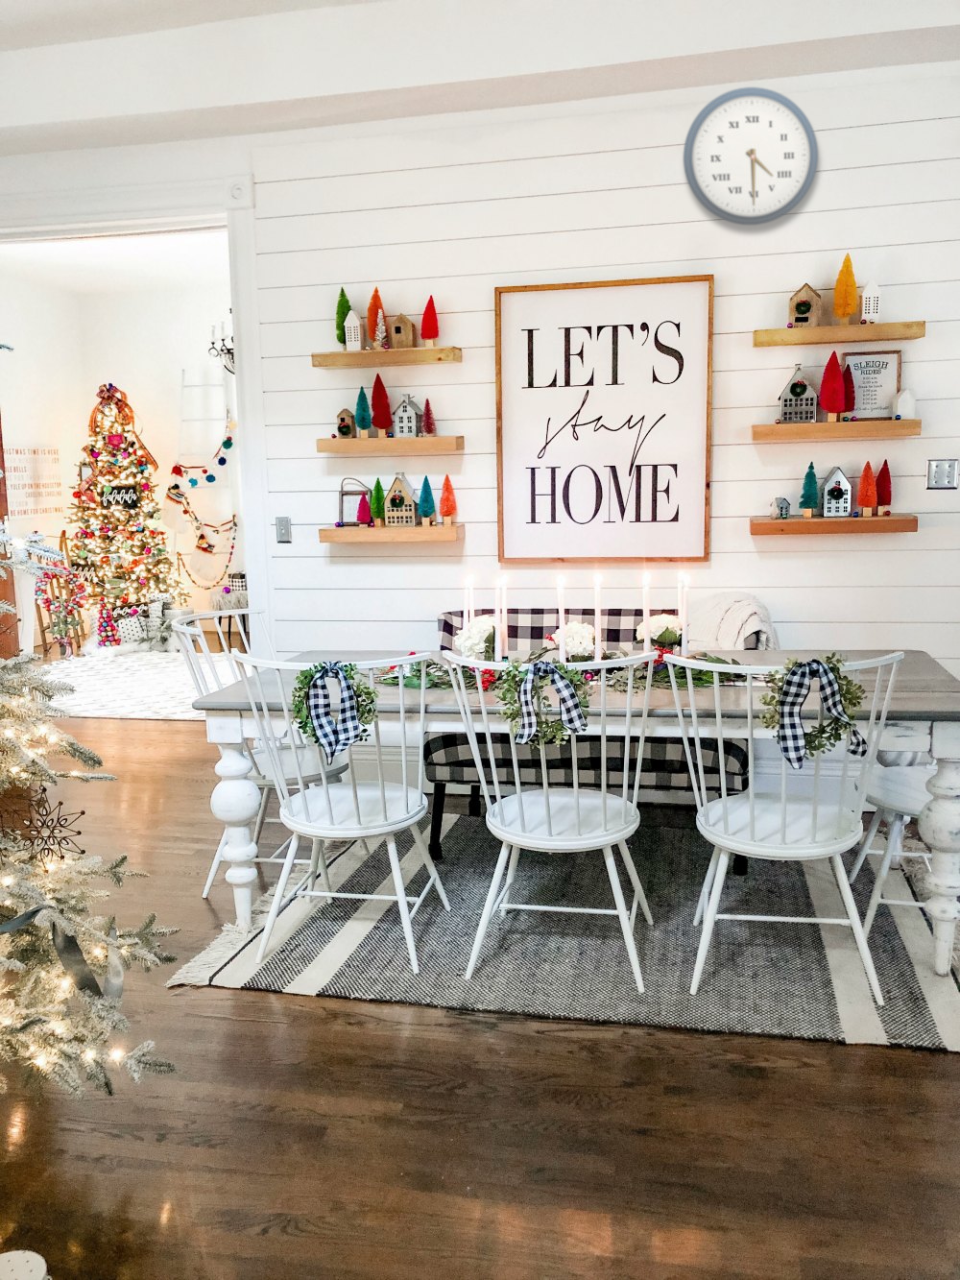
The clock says **4:30**
